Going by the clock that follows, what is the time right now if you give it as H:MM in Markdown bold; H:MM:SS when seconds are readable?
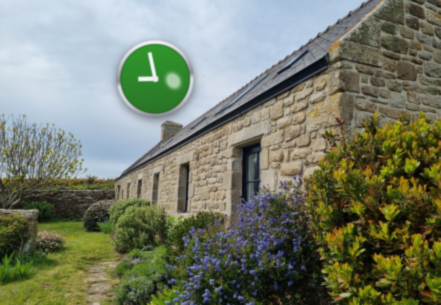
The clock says **8:58**
